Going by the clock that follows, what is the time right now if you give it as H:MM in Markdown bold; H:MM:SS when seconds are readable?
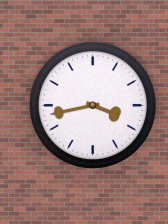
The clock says **3:43**
